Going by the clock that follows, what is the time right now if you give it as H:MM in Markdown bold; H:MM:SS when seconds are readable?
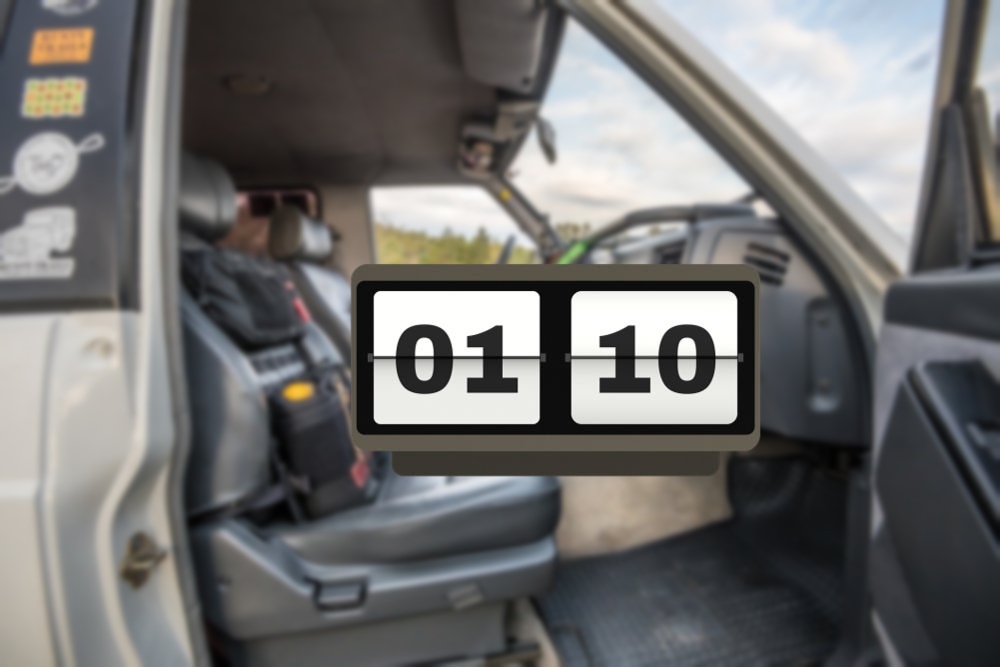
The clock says **1:10**
